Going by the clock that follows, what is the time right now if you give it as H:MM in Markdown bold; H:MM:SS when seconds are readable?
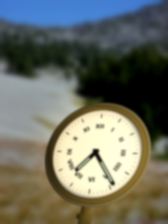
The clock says **7:24**
